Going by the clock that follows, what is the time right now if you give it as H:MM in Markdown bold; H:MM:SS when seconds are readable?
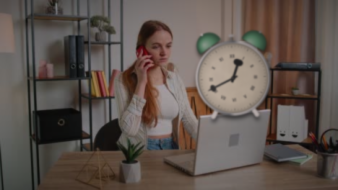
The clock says **12:41**
